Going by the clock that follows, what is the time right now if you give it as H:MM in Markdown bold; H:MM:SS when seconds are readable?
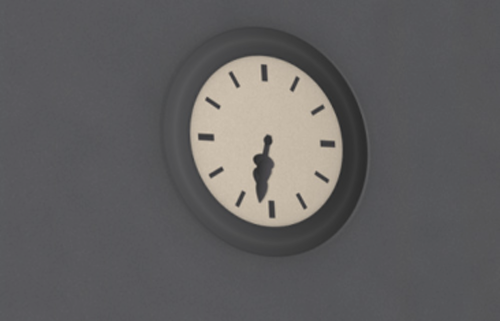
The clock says **6:32**
